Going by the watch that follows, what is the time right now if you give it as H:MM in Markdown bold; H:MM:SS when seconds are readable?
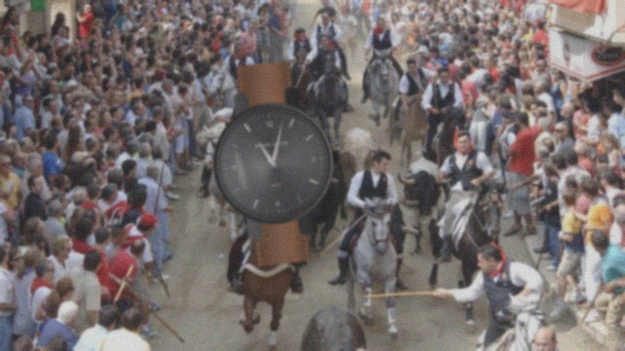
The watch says **11:03**
